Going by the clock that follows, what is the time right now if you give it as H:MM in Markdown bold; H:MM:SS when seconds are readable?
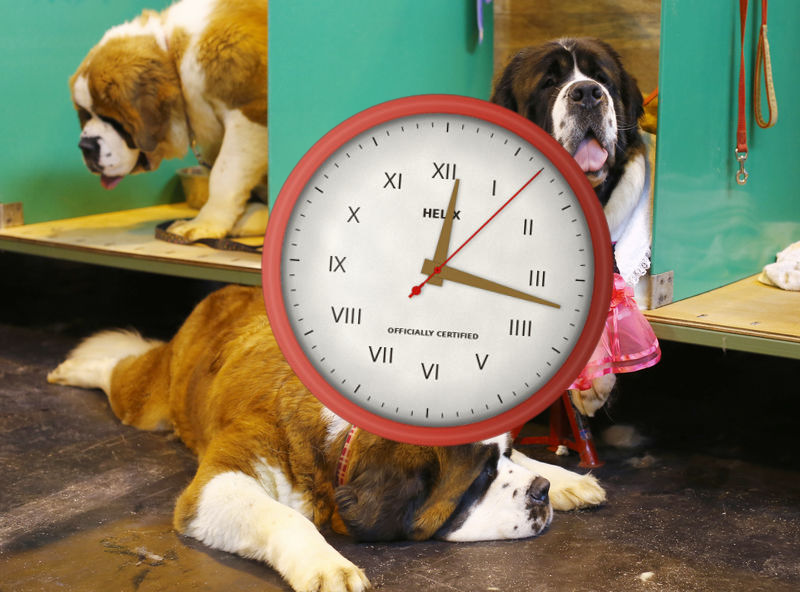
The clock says **12:17:07**
